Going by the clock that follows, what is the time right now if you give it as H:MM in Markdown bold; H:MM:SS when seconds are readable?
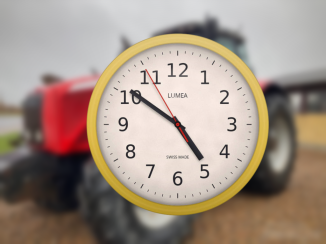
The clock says **4:50:55**
